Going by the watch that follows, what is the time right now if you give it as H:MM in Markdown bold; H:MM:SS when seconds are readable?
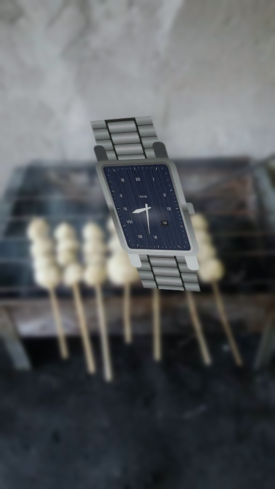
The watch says **8:32**
